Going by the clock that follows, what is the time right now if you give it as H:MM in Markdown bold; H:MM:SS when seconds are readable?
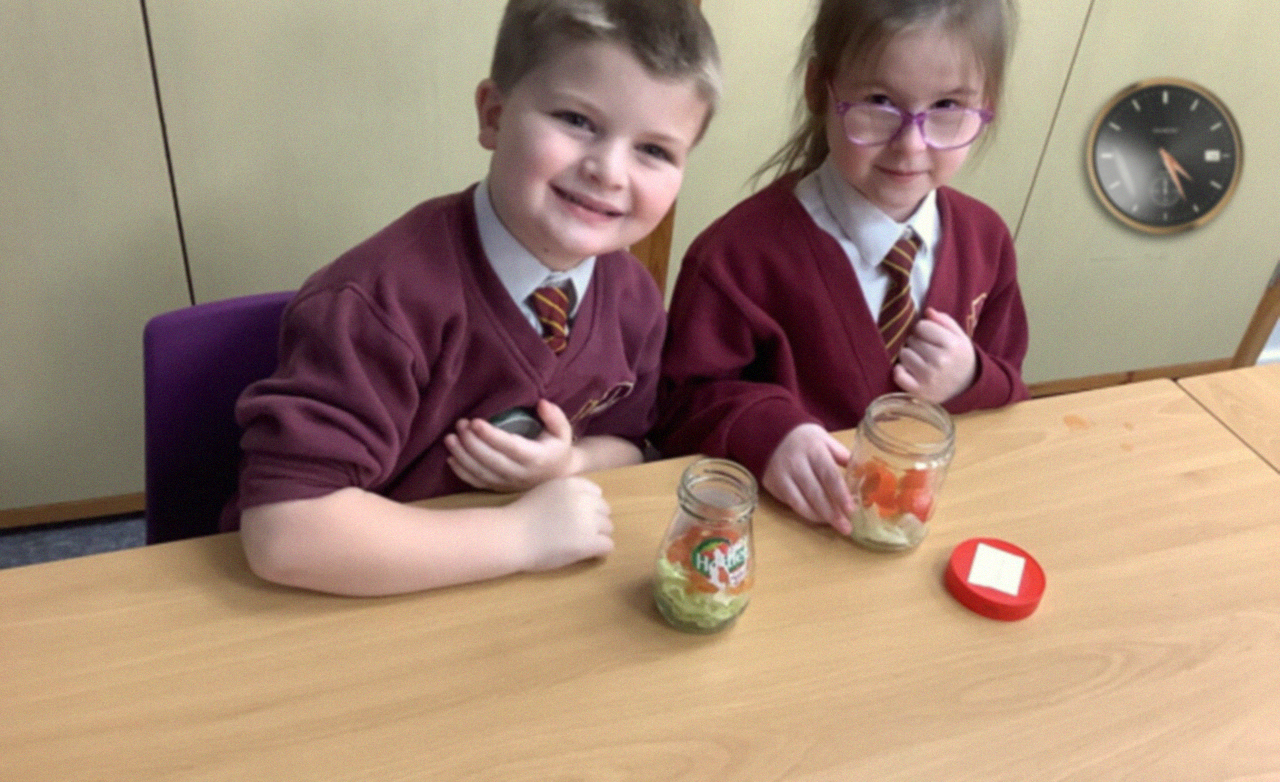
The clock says **4:26**
